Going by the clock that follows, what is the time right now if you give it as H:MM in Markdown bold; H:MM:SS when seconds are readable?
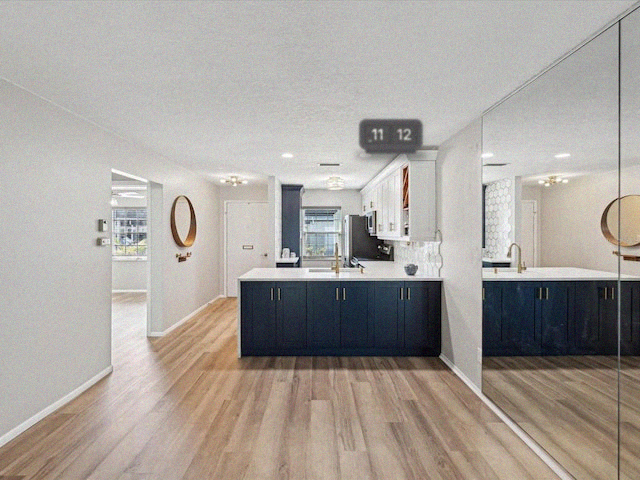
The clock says **11:12**
